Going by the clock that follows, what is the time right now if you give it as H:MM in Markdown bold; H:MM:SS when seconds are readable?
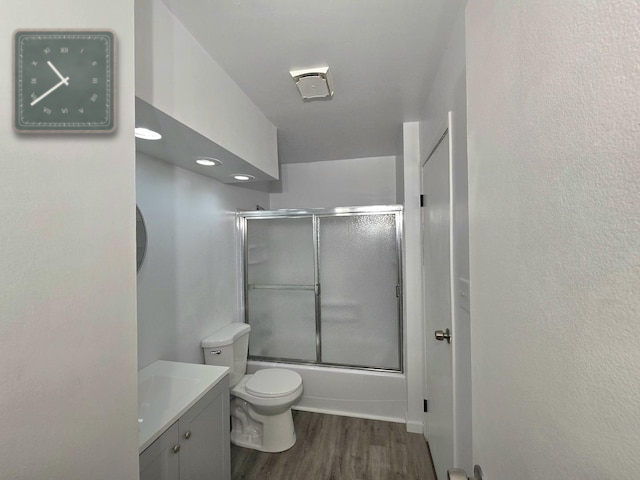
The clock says **10:39**
